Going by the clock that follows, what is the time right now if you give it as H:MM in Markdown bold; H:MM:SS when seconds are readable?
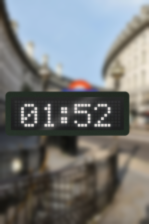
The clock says **1:52**
